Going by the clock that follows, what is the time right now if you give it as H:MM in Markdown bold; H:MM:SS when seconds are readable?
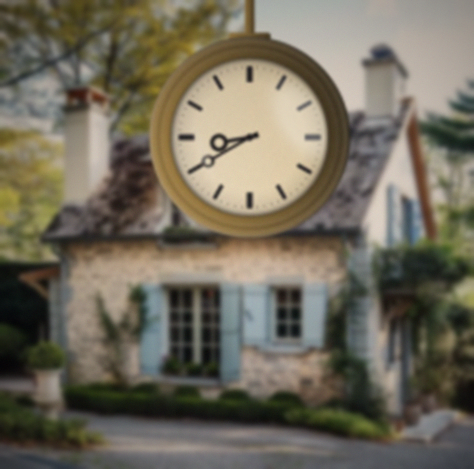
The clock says **8:40**
